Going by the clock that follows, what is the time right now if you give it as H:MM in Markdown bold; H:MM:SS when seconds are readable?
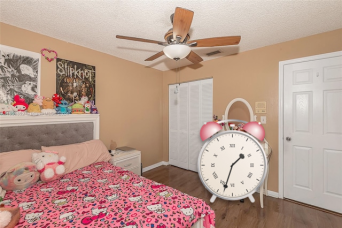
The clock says **1:33**
